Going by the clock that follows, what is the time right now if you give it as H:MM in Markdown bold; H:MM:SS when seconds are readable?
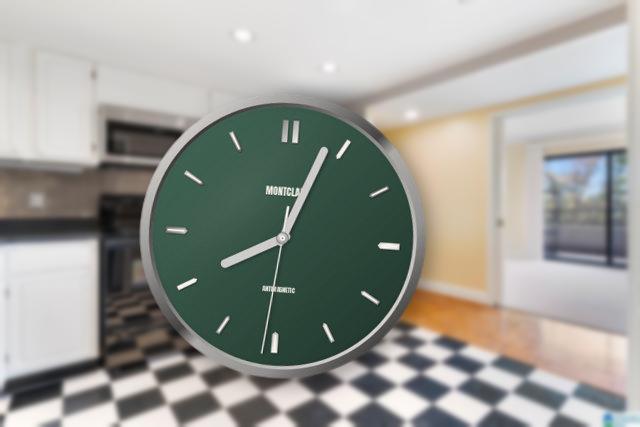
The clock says **8:03:31**
